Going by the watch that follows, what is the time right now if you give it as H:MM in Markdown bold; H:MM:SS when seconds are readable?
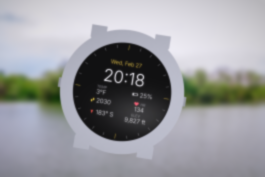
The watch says **20:18**
